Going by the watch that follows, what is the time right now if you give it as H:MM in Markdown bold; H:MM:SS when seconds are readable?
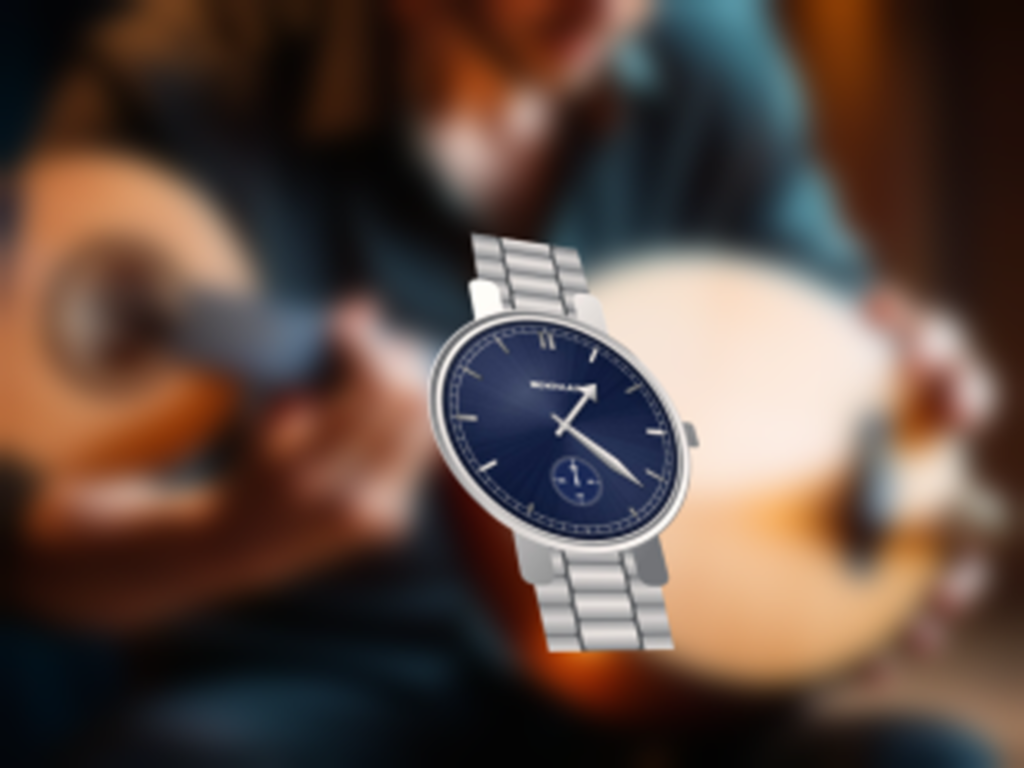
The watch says **1:22**
